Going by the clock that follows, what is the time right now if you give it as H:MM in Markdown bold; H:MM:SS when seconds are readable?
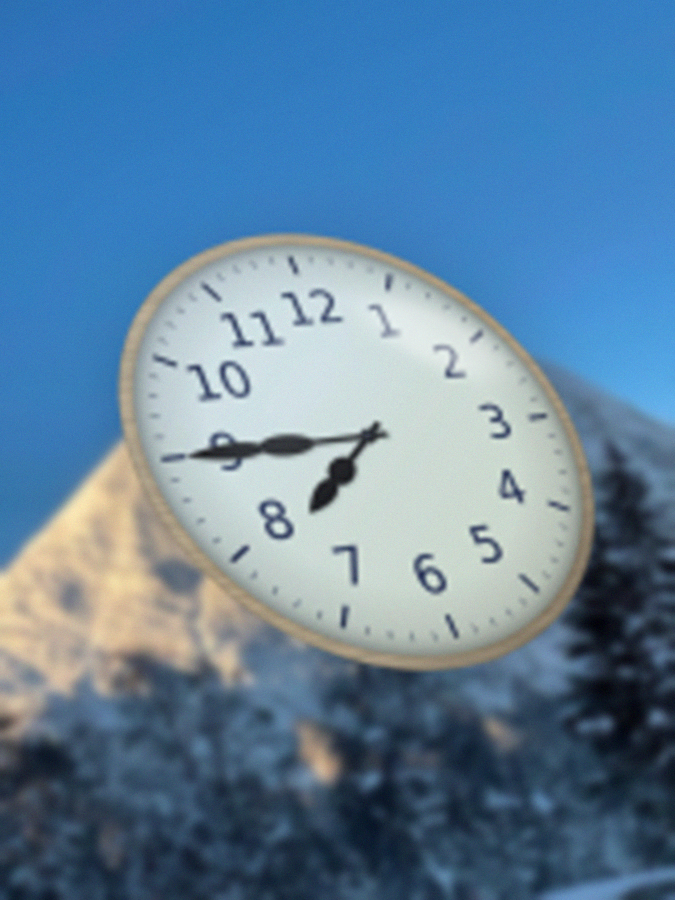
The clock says **7:45**
